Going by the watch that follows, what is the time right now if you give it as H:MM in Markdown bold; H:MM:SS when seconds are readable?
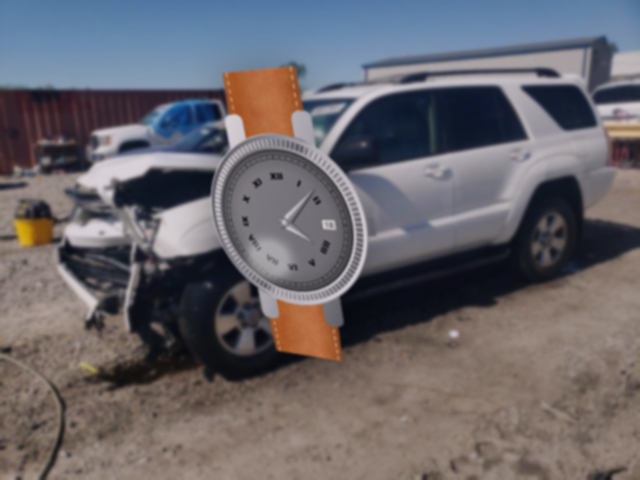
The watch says **4:08**
